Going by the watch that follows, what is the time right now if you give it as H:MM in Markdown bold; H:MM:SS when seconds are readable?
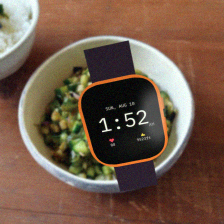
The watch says **1:52**
